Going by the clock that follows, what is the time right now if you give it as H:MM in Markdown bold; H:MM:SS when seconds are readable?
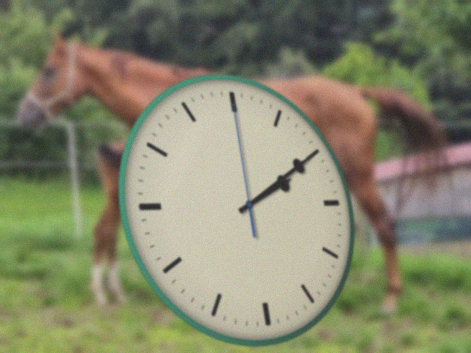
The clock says **2:10:00**
